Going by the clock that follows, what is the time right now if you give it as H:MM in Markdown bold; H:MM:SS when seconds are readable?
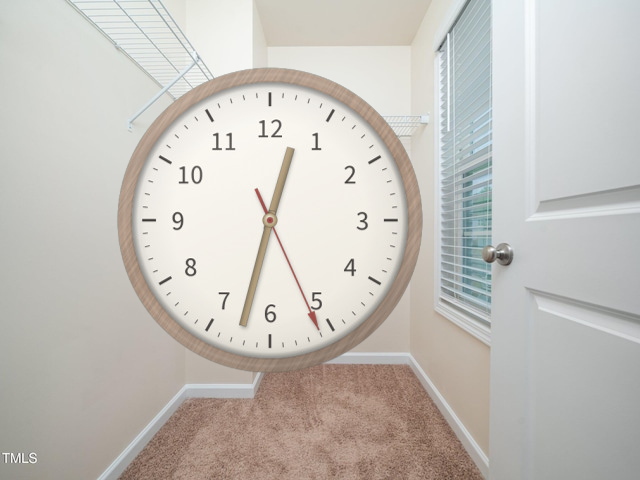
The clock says **12:32:26**
